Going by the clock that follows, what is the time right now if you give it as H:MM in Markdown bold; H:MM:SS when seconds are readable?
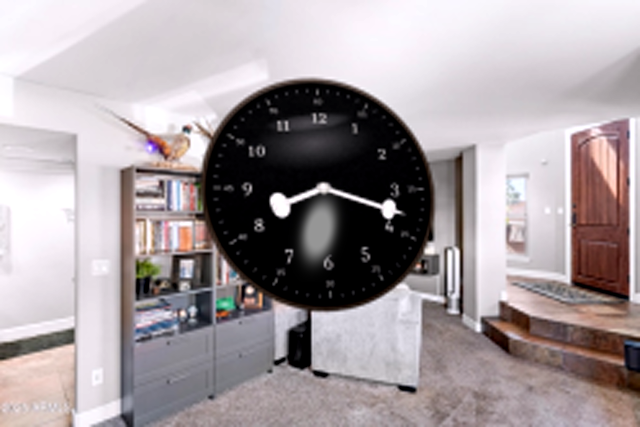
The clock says **8:18**
